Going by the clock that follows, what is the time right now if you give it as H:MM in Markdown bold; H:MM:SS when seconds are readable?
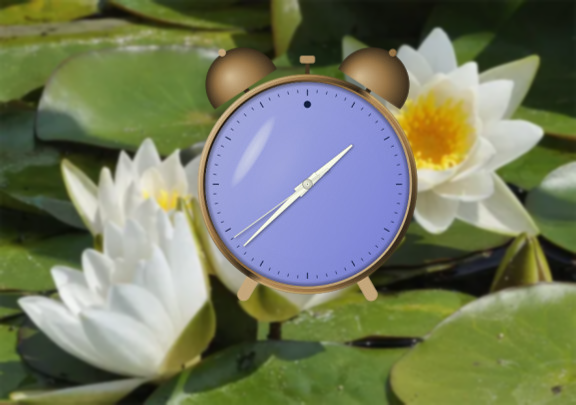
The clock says **1:37:39**
